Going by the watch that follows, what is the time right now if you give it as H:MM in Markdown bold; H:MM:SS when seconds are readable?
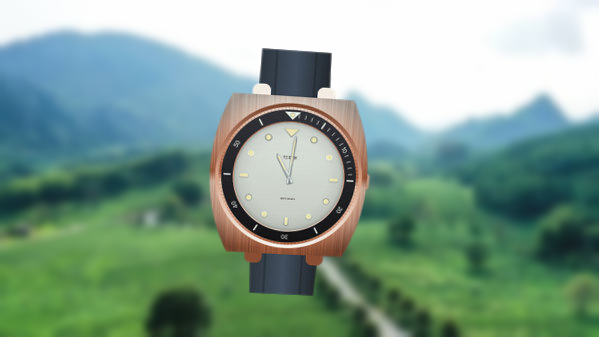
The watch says **11:01**
